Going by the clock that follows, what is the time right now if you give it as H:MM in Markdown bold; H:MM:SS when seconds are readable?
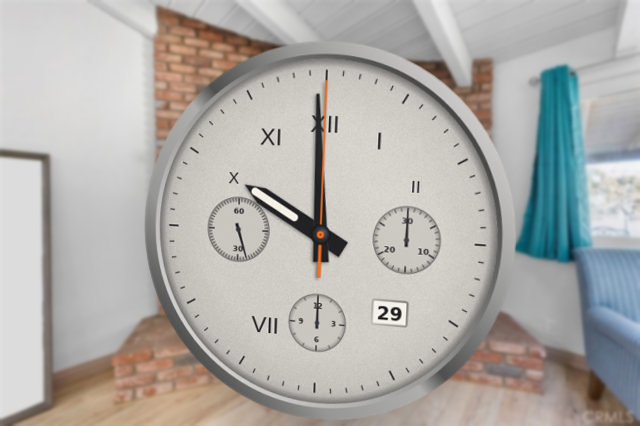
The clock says **9:59:27**
